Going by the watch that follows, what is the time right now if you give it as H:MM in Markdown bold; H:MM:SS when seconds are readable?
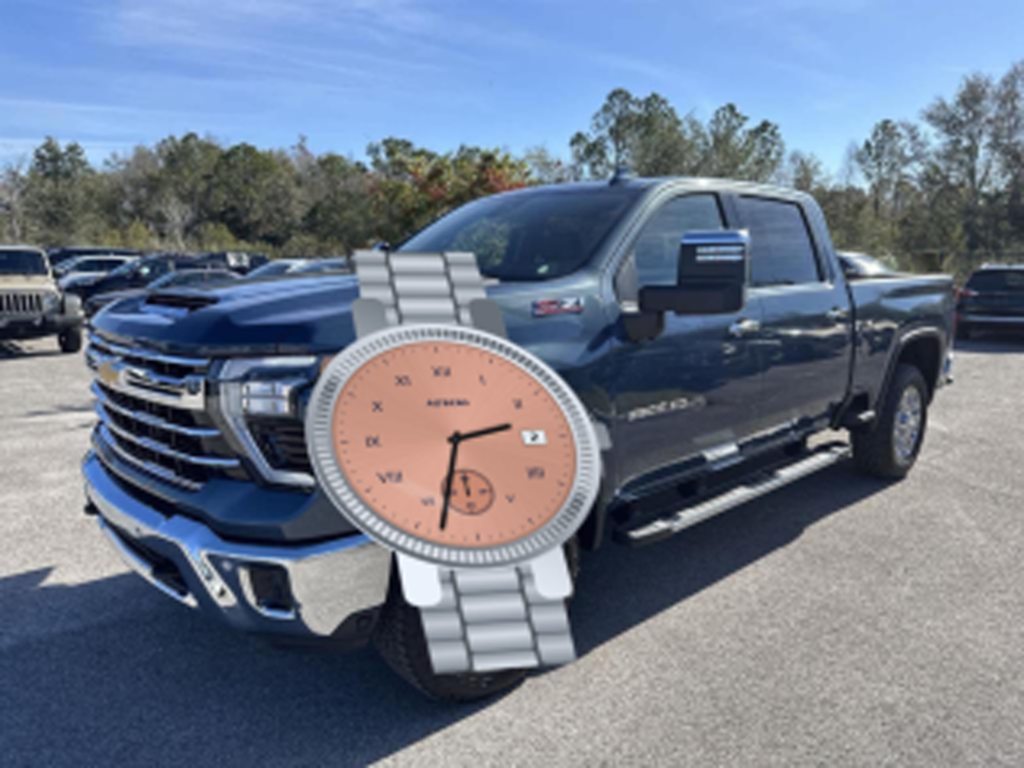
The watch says **2:33**
